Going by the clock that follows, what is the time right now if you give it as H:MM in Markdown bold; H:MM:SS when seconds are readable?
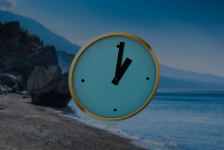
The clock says **1:01**
